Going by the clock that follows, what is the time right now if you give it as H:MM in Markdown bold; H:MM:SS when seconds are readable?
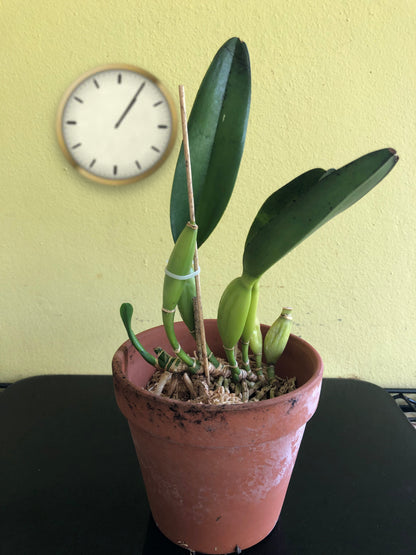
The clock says **1:05**
